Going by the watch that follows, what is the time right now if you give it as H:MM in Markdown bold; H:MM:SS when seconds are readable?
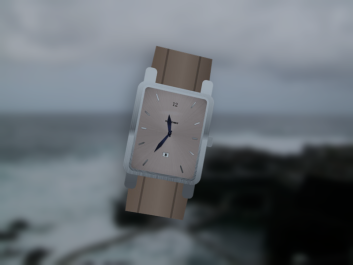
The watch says **11:35**
